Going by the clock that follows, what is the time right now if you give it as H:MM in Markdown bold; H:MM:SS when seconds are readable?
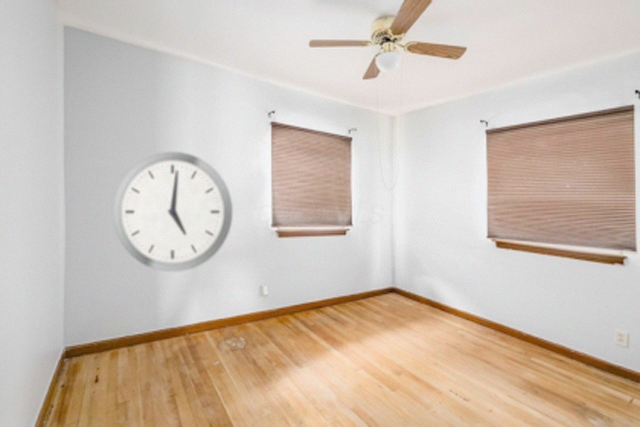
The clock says **5:01**
